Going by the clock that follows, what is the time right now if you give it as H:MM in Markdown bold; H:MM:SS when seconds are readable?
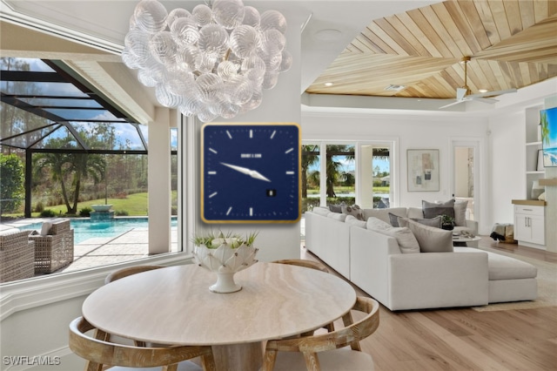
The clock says **3:48**
